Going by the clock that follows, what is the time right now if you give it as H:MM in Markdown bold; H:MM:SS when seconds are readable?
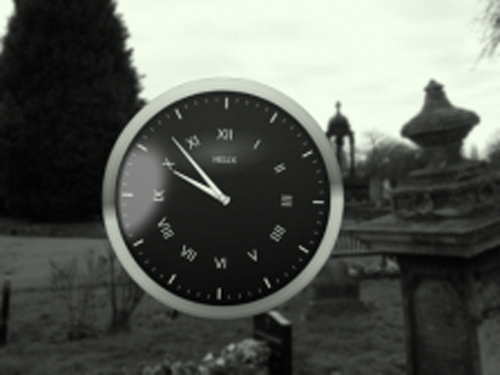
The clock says **9:53**
